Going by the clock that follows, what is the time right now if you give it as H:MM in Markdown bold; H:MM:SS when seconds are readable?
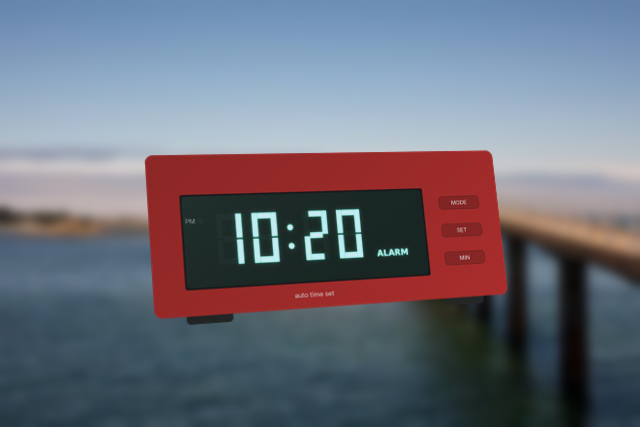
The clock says **10:20**
